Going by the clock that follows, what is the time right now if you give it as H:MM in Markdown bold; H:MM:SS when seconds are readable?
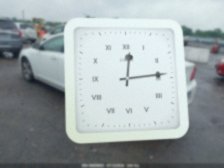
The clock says **12:14**
